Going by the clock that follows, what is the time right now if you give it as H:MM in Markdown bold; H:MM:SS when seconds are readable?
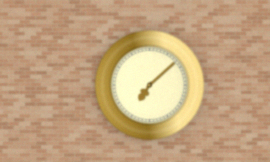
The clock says **7:08**
